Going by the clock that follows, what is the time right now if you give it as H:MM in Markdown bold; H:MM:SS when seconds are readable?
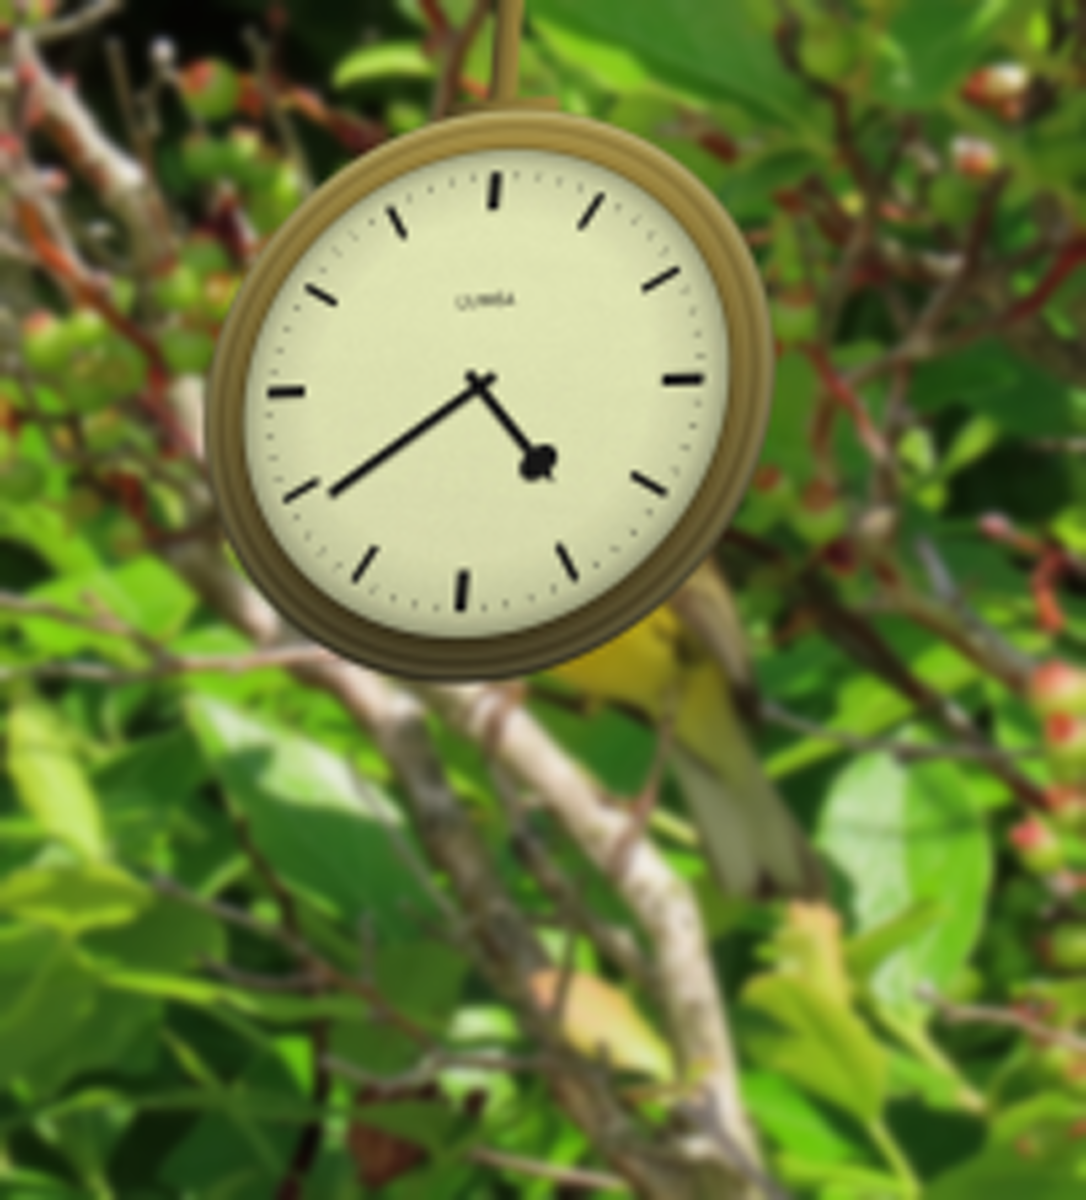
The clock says **4:39**
